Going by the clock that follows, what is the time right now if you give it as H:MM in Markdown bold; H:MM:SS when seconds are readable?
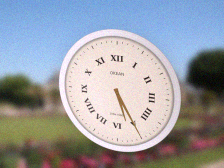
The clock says **5:25**
